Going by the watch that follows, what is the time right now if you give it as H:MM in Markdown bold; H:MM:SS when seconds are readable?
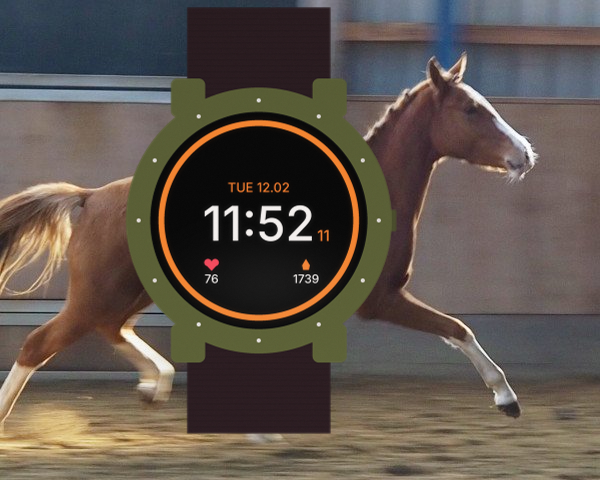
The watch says **11:52:11**
